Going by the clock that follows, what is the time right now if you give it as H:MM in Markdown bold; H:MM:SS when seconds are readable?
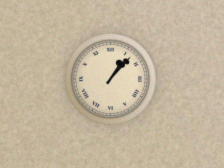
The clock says **1:07**
